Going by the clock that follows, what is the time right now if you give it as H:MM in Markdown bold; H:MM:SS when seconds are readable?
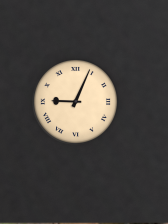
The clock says **9:04**
